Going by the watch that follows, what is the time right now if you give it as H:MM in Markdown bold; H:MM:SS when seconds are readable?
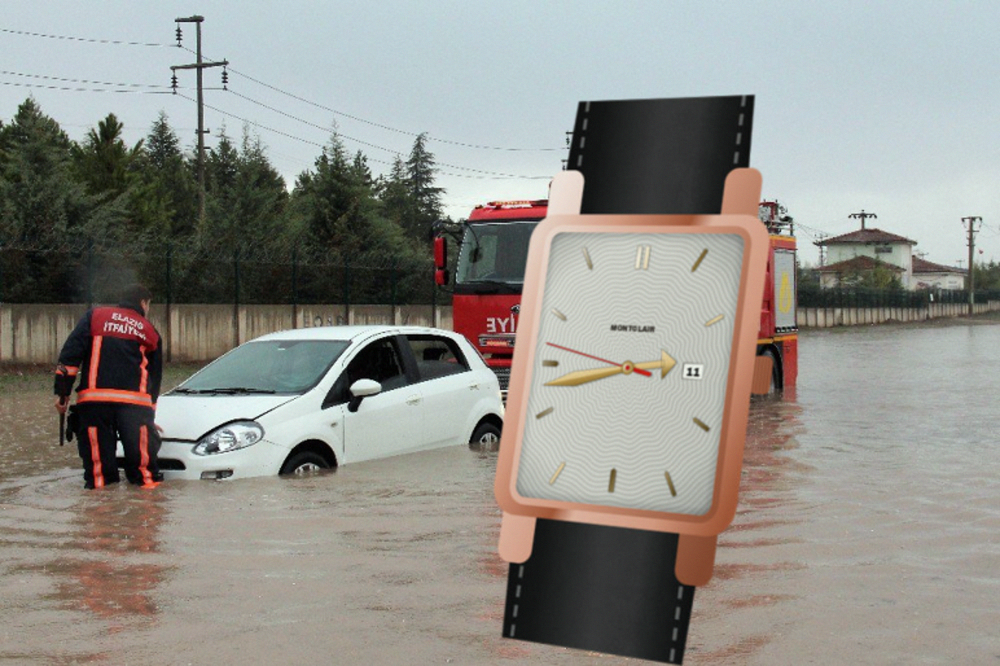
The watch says **2:42:47**
